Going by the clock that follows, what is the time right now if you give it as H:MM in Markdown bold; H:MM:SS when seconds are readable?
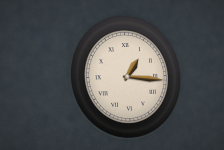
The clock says **1:16**
